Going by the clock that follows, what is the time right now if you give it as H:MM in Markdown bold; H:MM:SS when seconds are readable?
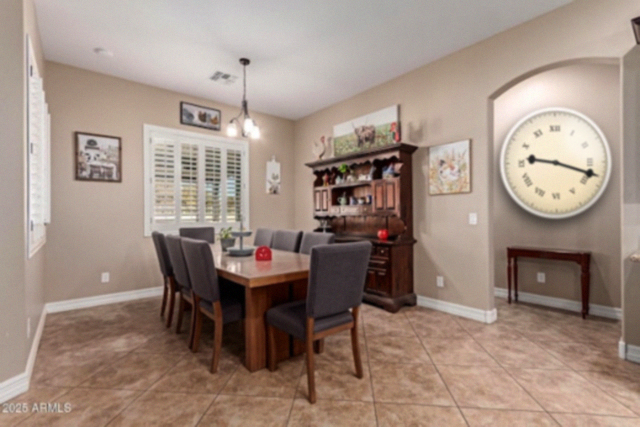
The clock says **9:18**
